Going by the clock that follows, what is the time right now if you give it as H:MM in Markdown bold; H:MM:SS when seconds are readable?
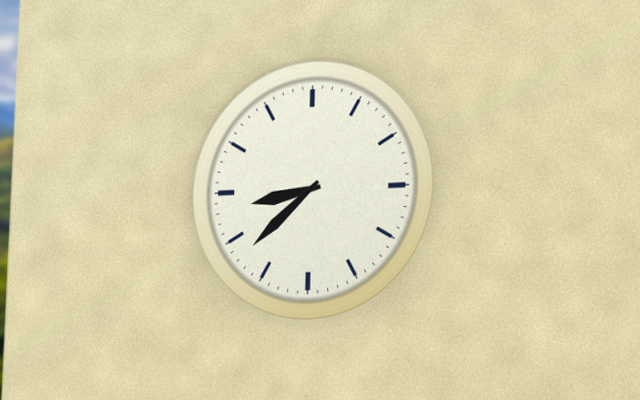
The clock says **8:38**
